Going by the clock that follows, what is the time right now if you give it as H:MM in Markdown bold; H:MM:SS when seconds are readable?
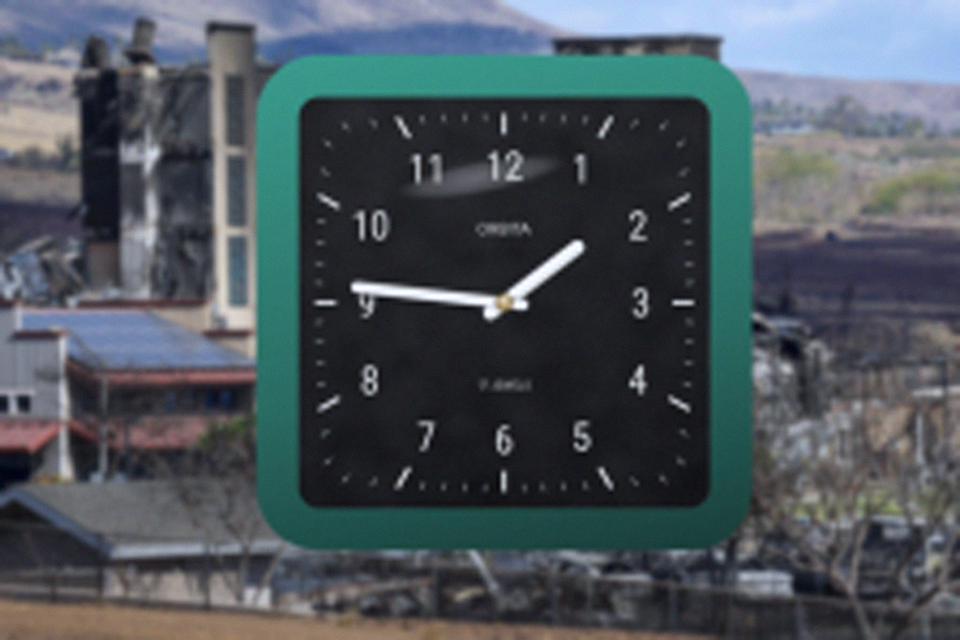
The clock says **1:46**
